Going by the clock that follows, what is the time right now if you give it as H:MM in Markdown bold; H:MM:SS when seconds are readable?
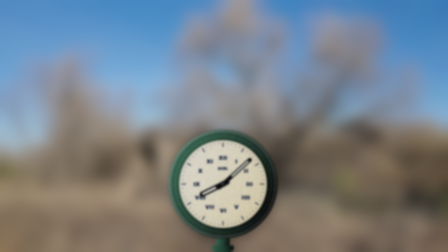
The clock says **8:08**
